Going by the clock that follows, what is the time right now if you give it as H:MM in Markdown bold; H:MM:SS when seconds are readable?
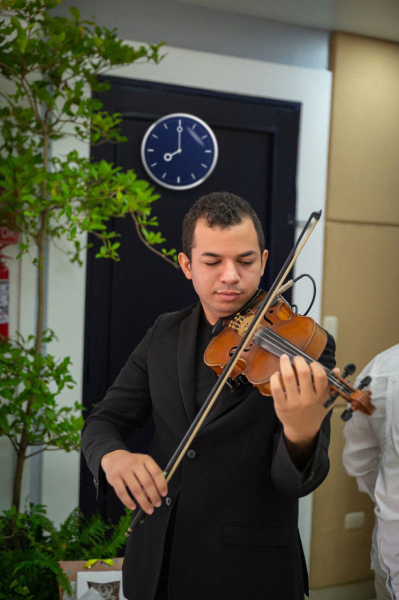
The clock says **8:00**
